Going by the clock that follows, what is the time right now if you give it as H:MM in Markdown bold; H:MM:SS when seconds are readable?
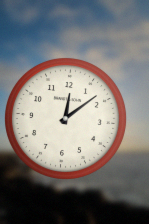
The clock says **12:08**
